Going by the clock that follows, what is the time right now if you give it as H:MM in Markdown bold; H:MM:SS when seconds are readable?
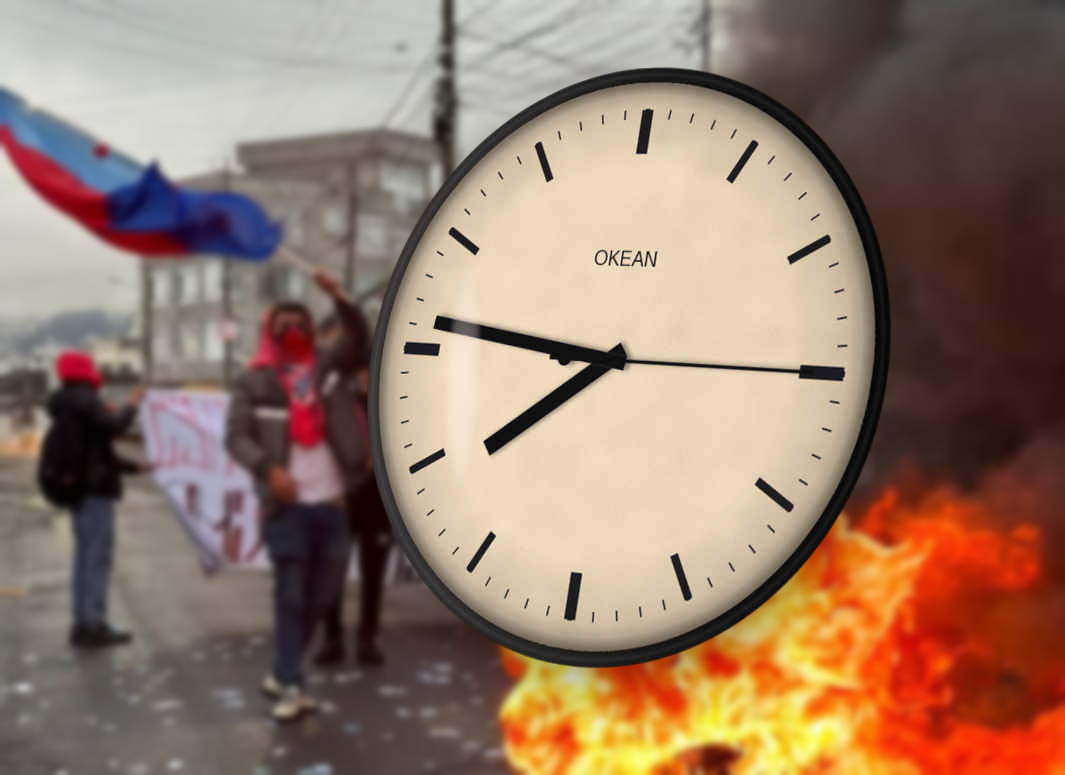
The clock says **7:46:15**
